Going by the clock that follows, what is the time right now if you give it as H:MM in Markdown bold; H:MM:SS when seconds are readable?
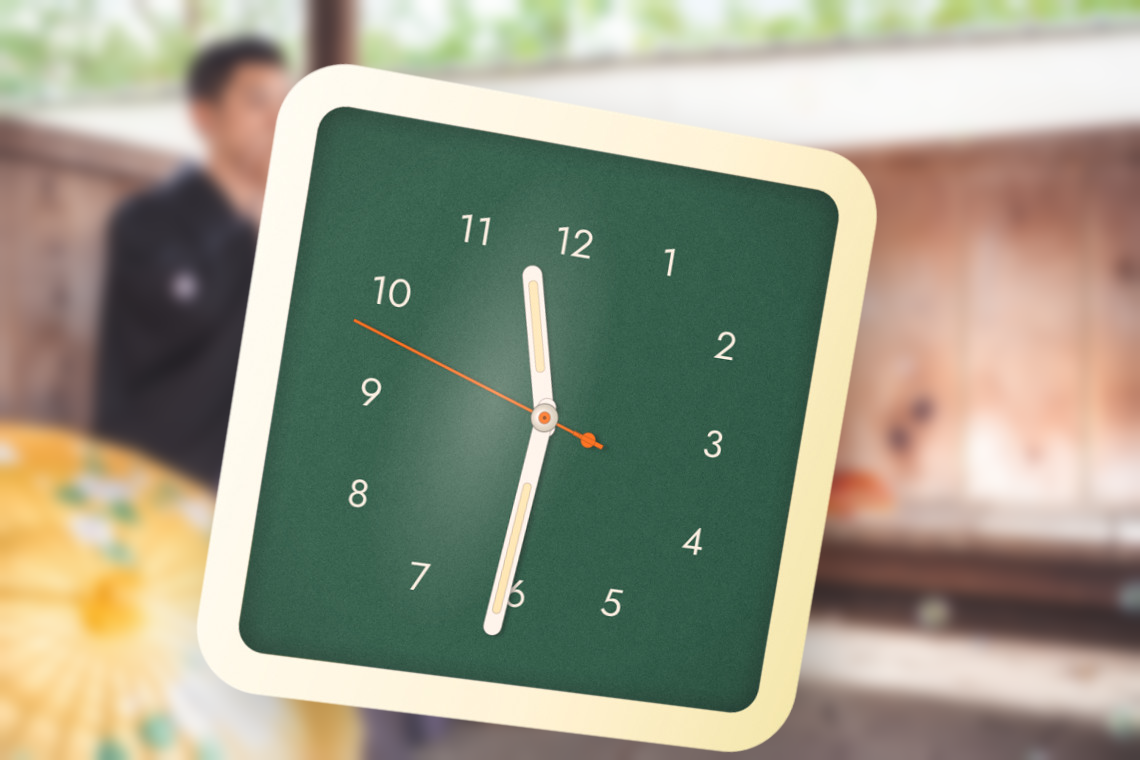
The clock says **11:30:48**
